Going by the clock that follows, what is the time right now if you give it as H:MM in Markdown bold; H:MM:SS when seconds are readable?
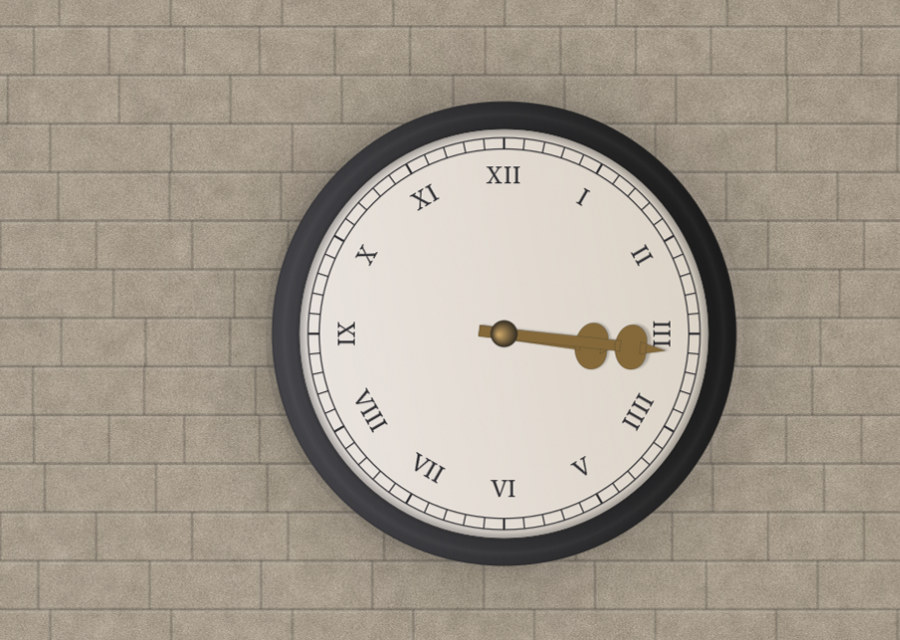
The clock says **3:16**
